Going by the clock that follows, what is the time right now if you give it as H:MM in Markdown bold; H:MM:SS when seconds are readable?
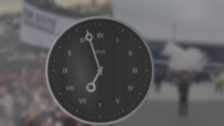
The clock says **6:57**
